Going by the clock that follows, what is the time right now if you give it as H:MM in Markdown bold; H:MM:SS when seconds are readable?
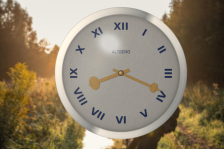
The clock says **8:19**
